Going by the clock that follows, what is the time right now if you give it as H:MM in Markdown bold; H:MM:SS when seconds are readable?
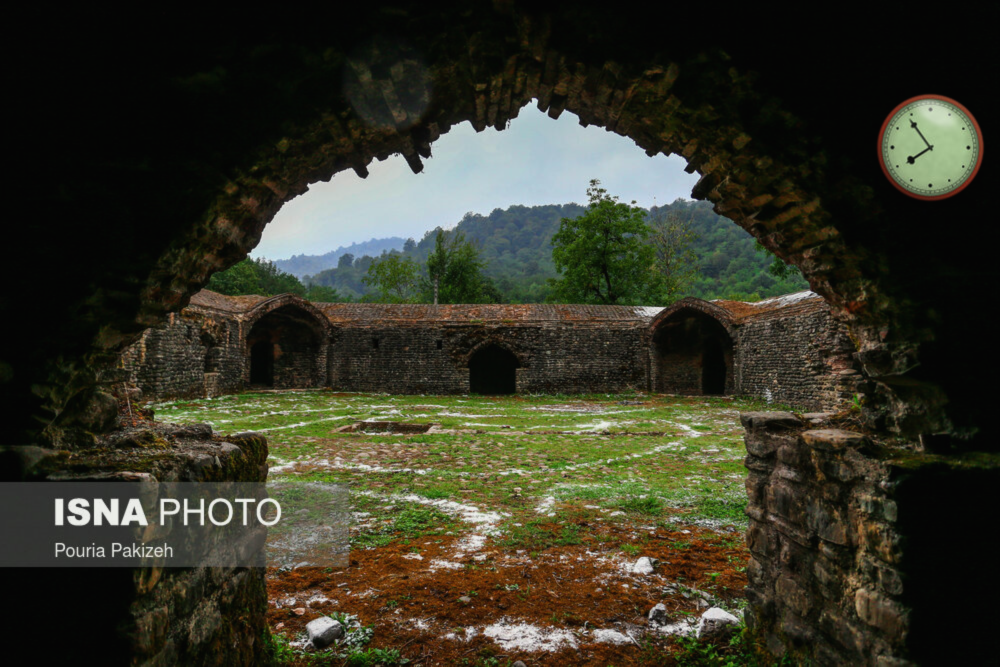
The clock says **7:54**
